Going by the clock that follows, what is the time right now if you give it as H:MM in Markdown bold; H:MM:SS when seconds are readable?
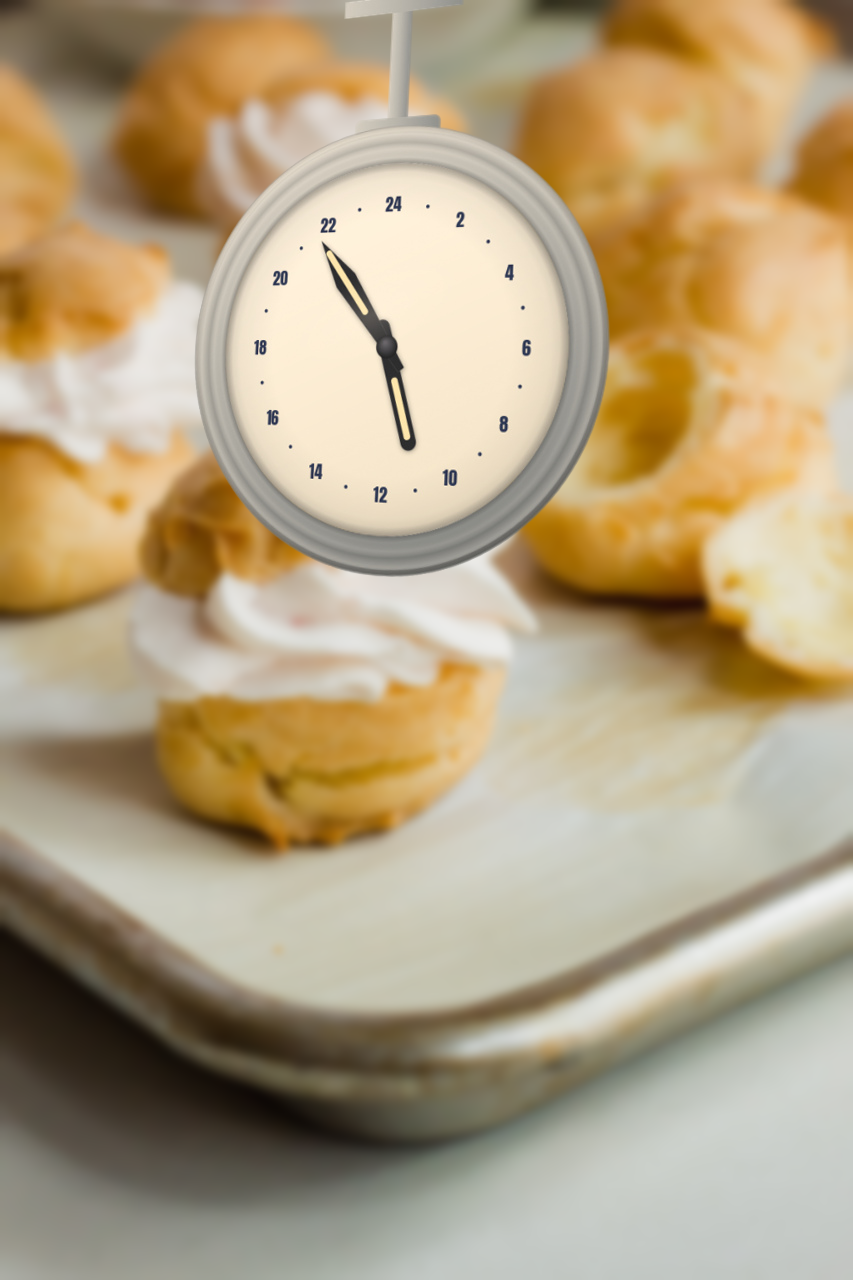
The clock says **10:54**
